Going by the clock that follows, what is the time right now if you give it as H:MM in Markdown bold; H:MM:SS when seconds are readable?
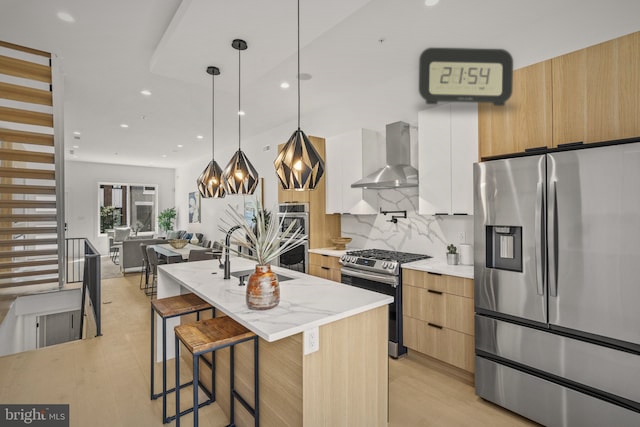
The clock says **21:54**
